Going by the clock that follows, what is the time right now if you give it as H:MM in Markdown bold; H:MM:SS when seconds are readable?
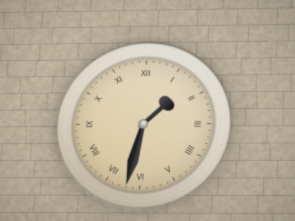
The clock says **1:32**
